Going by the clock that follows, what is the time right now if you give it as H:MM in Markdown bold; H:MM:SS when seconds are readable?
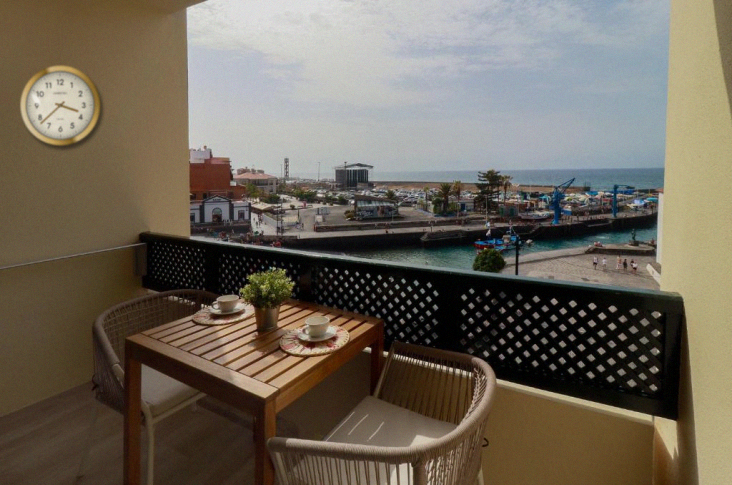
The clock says **3:38**
